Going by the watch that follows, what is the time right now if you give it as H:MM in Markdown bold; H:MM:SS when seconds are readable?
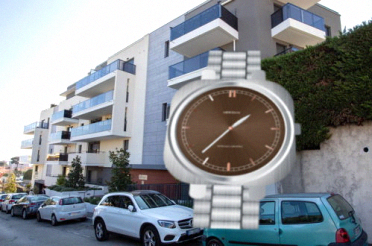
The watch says **1:37**
